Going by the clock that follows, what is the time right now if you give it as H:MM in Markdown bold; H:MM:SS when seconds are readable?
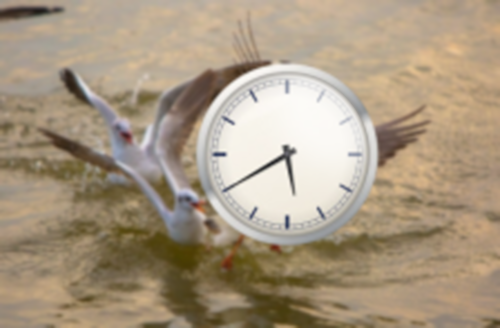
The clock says **5:40**
